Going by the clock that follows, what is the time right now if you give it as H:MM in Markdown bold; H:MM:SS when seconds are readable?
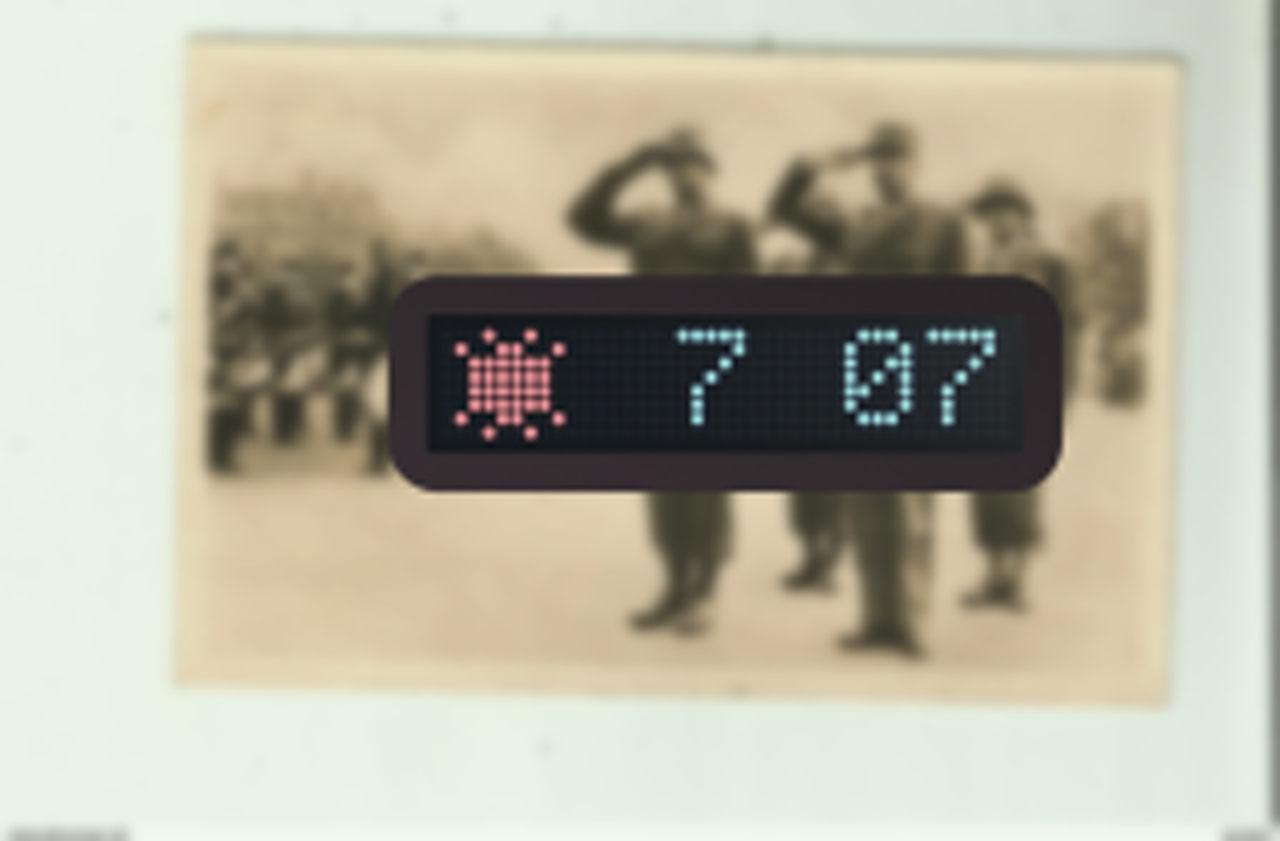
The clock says **7:07**
